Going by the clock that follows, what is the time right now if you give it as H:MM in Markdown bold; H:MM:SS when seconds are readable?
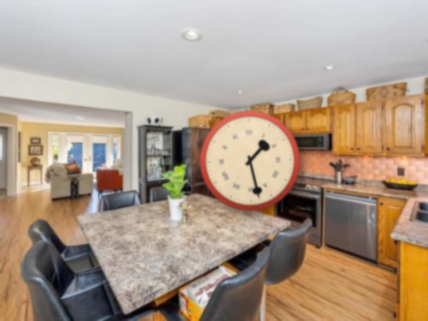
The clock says **1:28**
